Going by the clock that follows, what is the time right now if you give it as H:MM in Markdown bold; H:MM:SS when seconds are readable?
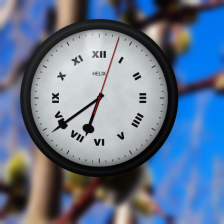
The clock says **6:39:03**
